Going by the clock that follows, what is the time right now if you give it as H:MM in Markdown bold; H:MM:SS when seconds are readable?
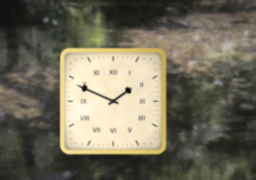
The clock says **1:49**
